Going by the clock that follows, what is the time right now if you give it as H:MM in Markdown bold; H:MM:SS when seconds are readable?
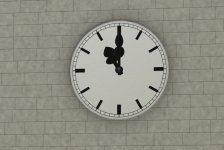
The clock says **11:00**
